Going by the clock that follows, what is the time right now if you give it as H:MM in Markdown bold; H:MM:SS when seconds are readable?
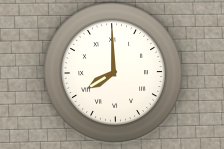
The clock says **8:00**
